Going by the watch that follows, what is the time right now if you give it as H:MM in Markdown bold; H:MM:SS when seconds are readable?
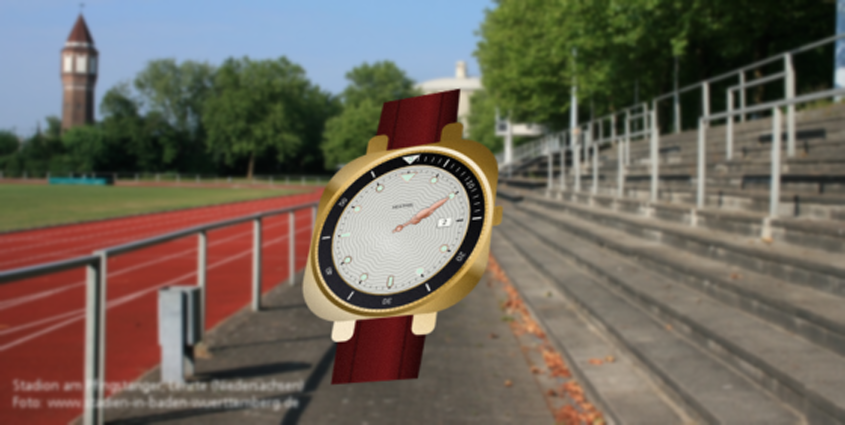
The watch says **2:10**
